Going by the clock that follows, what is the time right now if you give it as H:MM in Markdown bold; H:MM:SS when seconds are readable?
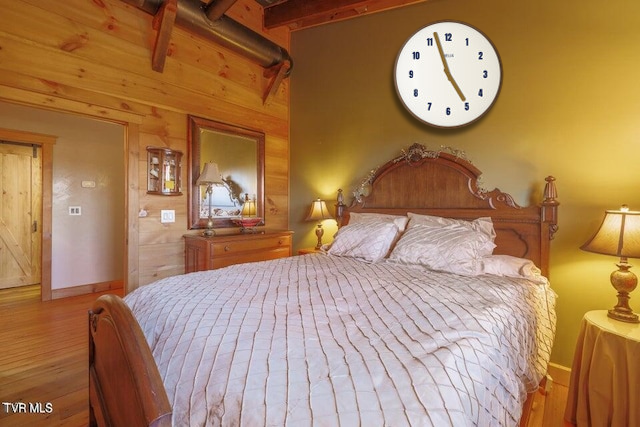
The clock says **4:57**
